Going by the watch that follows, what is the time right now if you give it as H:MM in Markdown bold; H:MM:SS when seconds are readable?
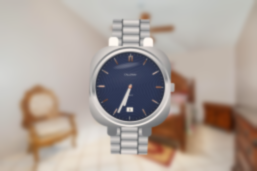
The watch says **6:34**
